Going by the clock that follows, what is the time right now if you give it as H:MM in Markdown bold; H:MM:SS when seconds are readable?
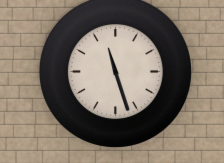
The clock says **11:27**
